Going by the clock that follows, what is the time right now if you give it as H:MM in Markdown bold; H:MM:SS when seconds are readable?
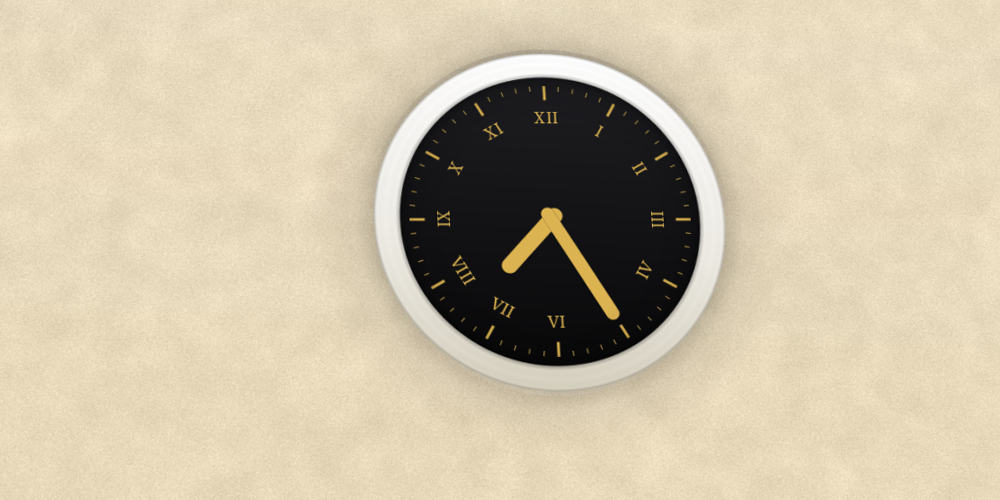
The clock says **7:25**
